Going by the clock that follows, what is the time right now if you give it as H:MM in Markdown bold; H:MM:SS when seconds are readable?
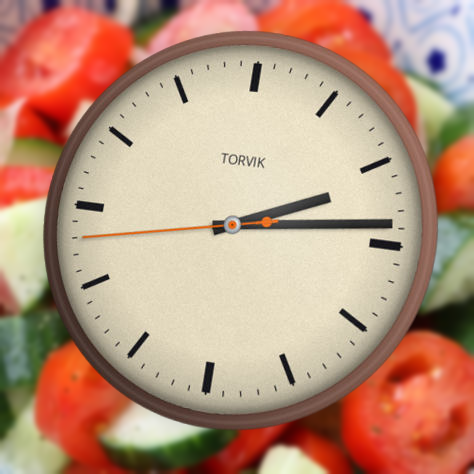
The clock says **2:13:43**
